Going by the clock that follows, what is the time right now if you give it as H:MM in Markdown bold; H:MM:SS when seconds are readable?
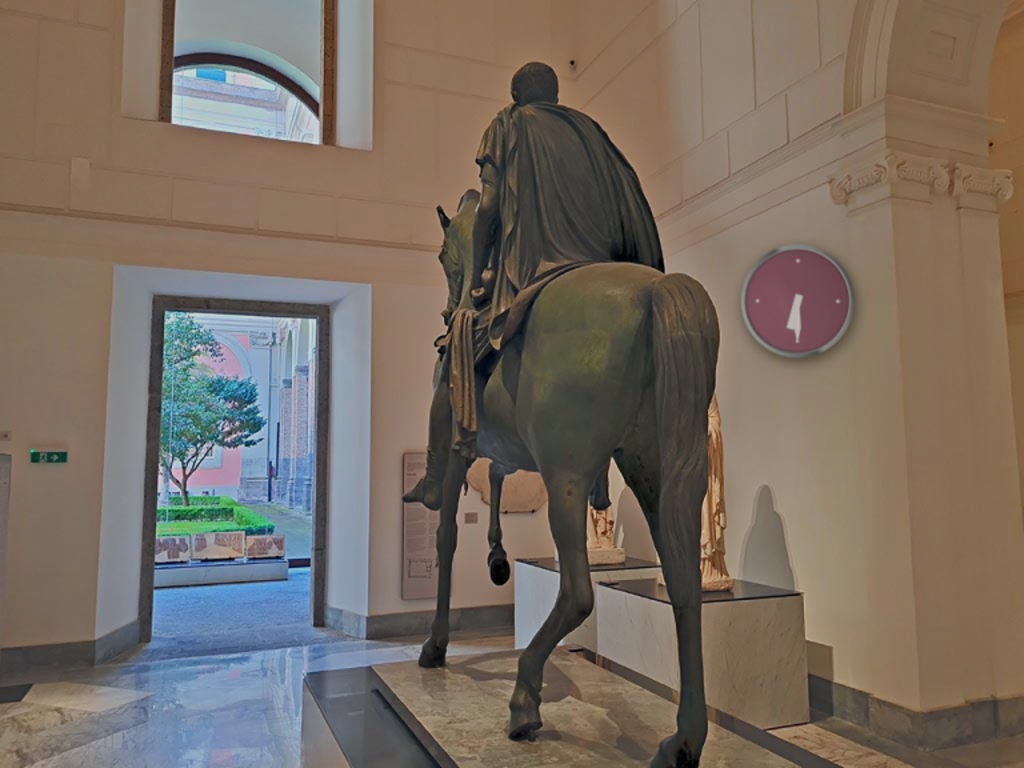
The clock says **6:30**
